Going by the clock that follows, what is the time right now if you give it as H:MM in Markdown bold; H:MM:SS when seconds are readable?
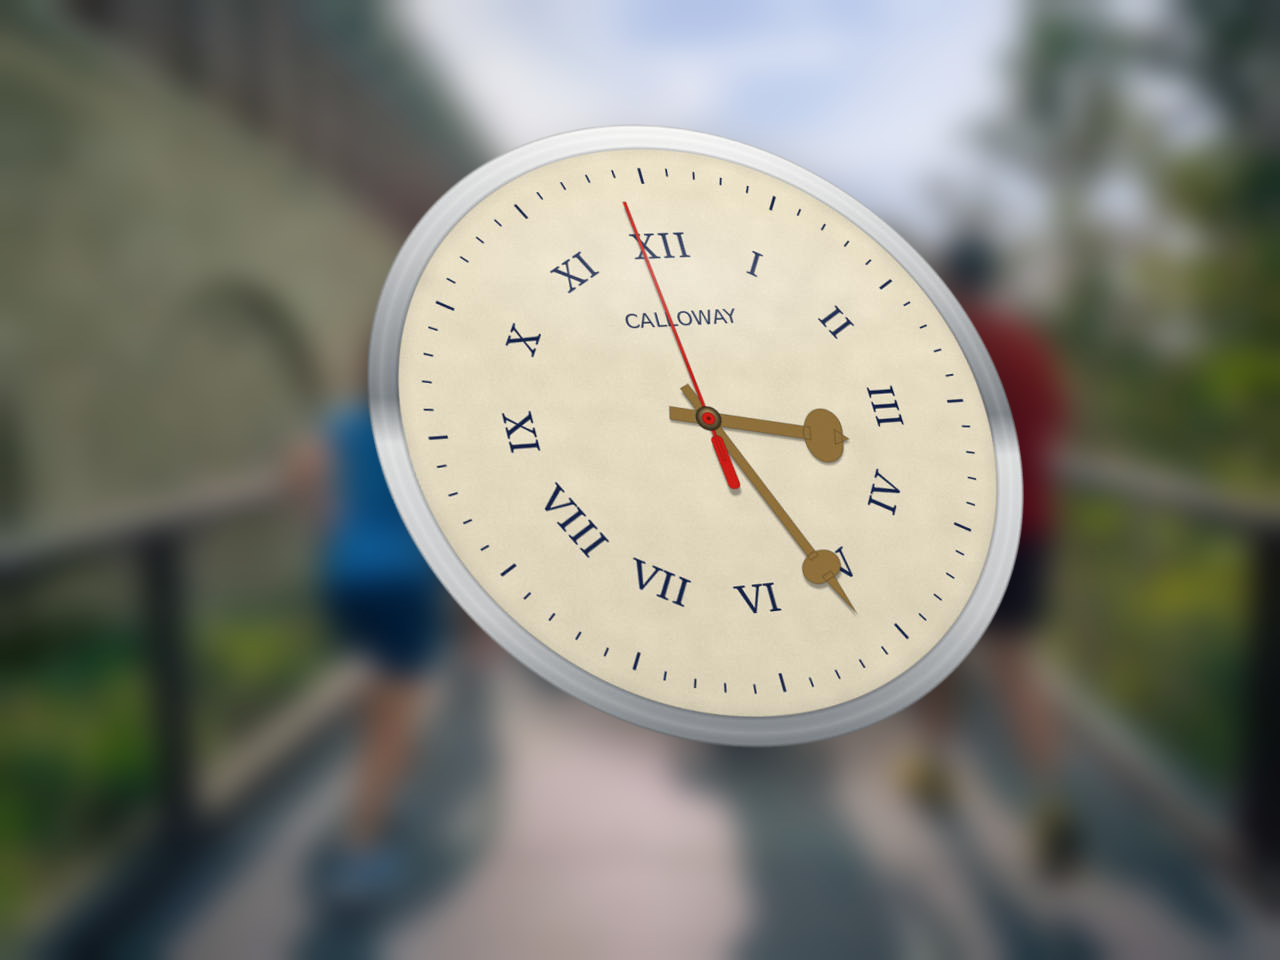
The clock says **3:25:59**
